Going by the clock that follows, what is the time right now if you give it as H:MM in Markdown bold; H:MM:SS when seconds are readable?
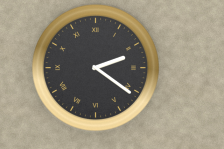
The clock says **2:21**
